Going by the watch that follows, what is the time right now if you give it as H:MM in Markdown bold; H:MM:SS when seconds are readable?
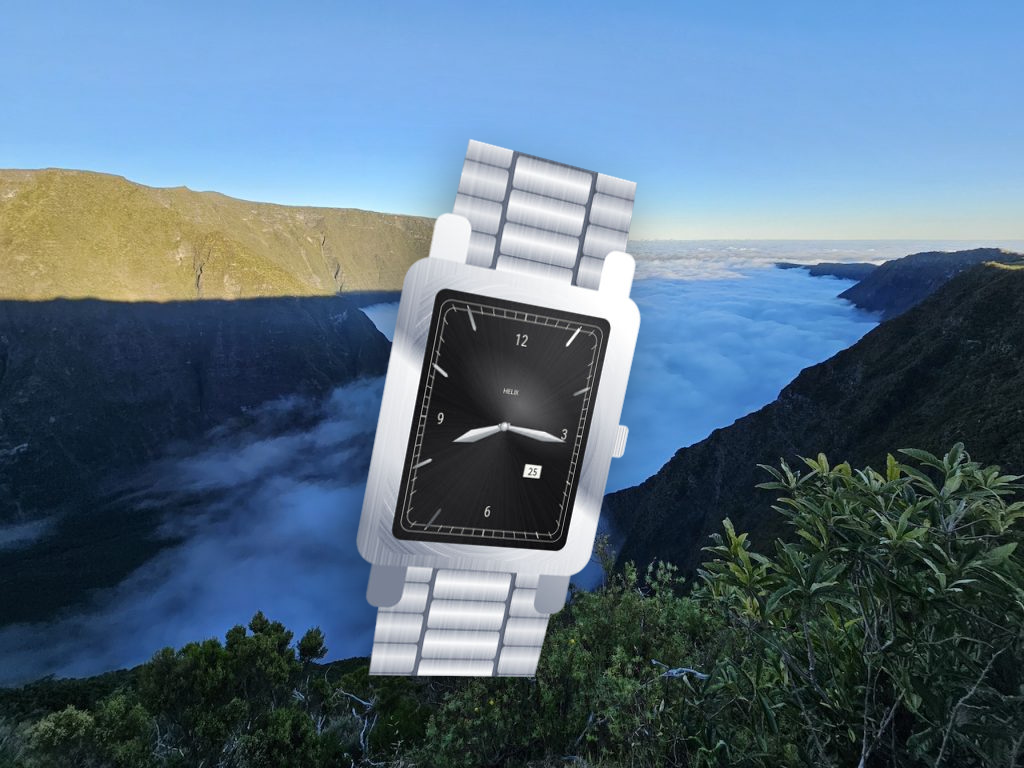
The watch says **8:16**
